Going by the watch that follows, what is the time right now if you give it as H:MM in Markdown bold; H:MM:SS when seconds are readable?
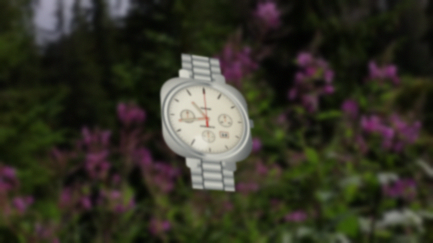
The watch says **10:43**
